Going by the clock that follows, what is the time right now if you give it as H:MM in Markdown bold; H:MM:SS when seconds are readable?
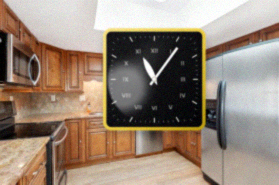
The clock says **11:06**
